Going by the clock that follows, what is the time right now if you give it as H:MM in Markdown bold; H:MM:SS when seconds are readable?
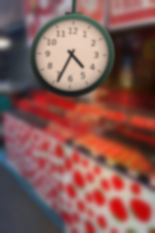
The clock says **4:34**
